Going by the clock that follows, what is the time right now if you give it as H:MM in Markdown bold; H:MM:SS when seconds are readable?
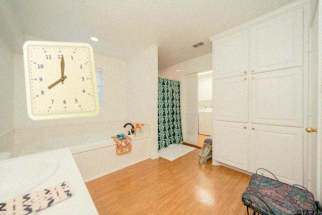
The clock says **8:01**
